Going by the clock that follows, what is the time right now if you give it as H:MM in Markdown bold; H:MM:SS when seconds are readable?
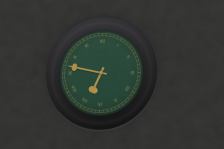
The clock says **6:47**
